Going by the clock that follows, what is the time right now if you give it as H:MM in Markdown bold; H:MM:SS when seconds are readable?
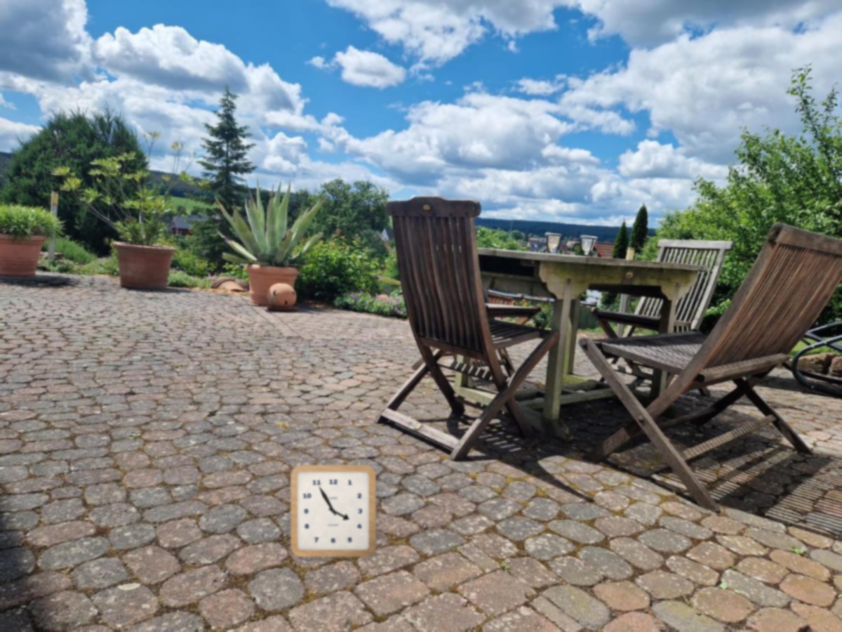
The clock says **3:55**
